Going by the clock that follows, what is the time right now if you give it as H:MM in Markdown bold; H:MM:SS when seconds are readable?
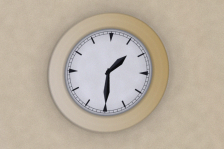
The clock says **1:30**
